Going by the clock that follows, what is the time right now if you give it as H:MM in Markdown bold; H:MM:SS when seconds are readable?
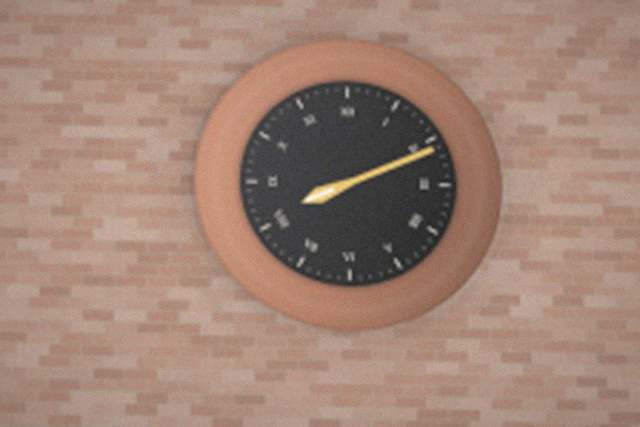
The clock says **8:11**
